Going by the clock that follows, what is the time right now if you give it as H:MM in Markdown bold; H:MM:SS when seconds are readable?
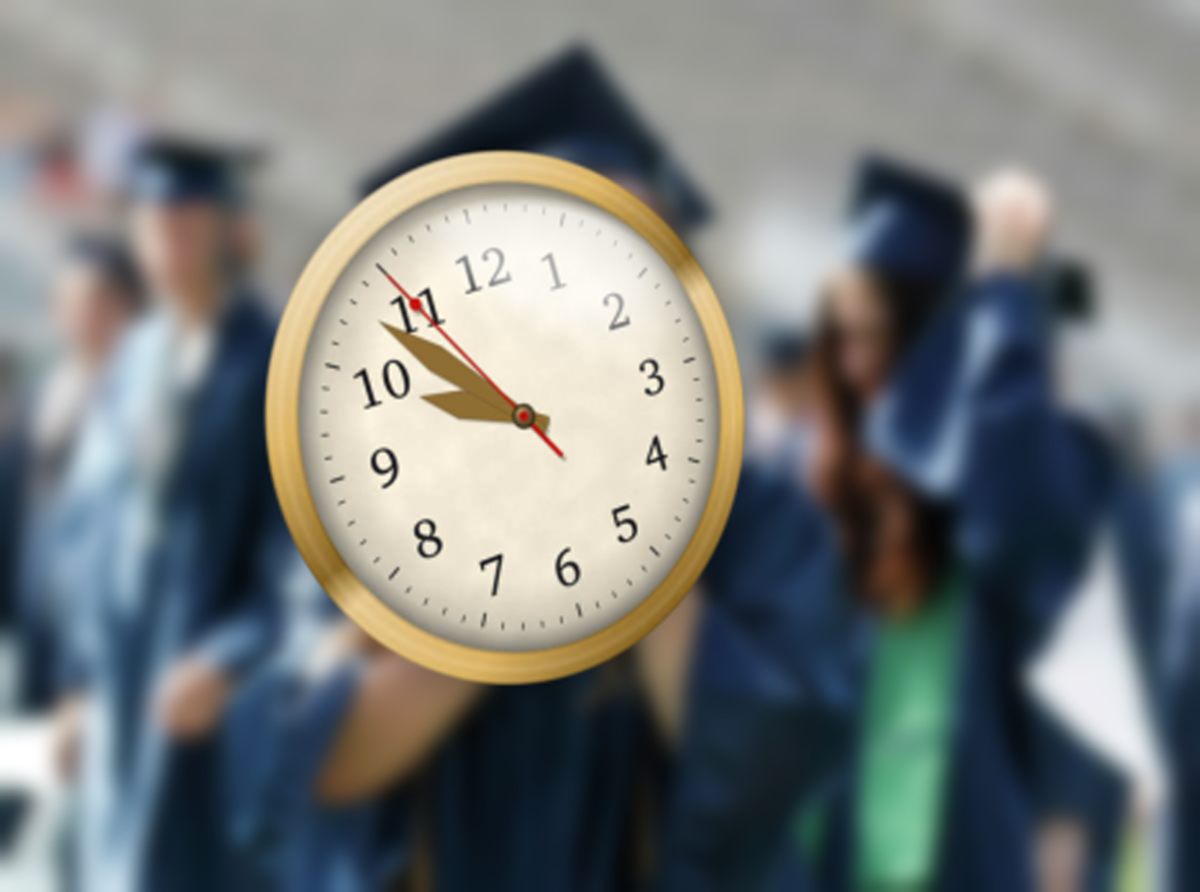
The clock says **9:52:55**
